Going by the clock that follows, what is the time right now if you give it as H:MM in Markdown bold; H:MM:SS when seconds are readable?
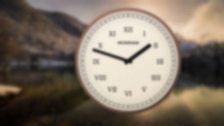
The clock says **1:48**
